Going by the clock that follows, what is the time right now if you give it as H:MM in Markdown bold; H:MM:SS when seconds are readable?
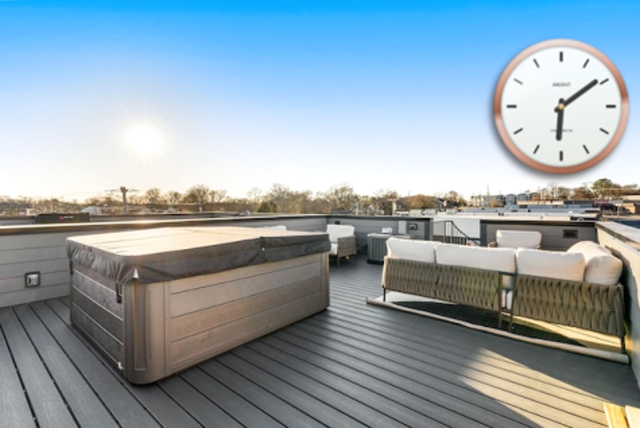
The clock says **6:09**
